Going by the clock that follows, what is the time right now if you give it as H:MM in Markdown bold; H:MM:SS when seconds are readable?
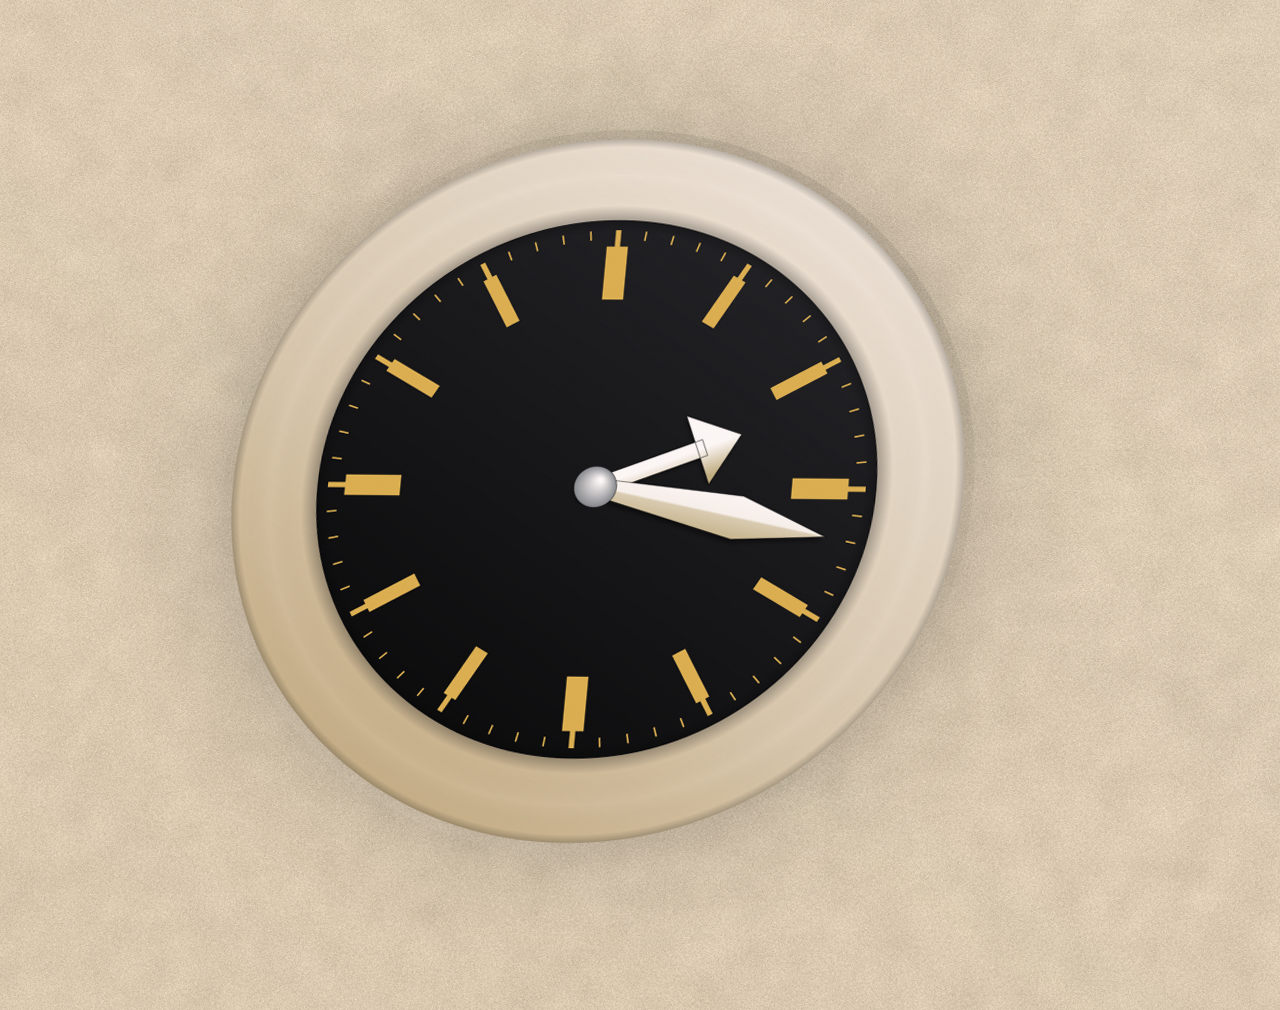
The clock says **2:17**
